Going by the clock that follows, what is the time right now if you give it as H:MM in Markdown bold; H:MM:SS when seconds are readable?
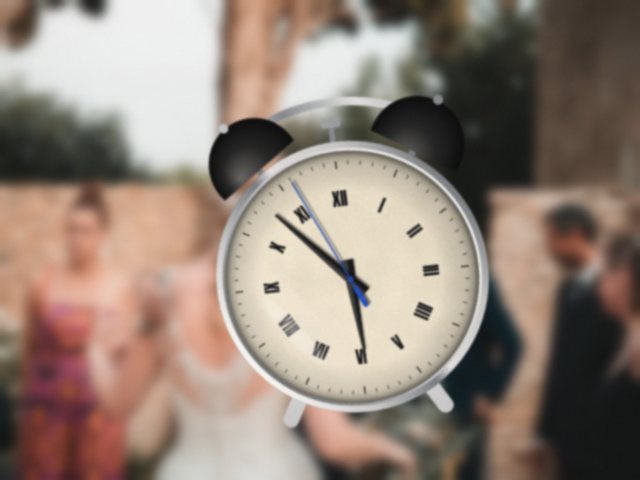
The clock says **5:52:56**
